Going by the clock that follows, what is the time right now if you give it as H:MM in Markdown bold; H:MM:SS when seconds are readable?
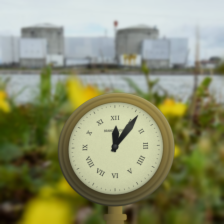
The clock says **12:06**
